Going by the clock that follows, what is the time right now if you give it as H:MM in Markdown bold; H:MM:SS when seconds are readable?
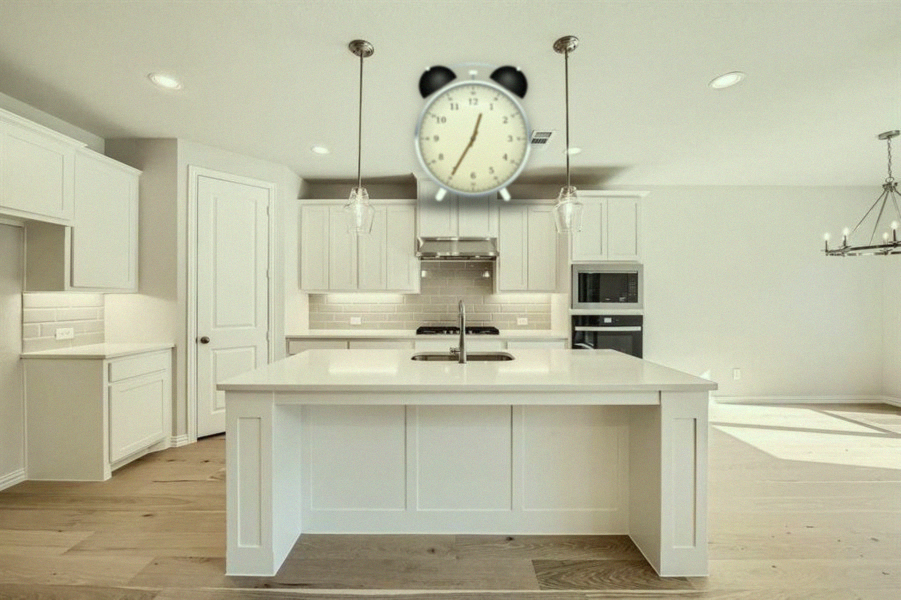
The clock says **12:35**
